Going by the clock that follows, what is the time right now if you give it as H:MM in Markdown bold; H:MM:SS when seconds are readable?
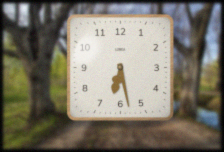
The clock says **6:28**
